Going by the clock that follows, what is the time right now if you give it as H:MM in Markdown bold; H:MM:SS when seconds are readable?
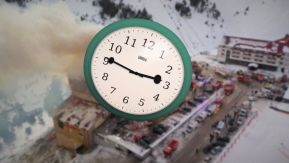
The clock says **2:46**
